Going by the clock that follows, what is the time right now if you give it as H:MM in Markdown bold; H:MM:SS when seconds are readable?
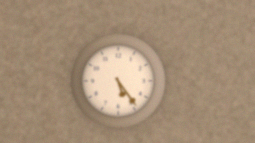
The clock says **5:24**
